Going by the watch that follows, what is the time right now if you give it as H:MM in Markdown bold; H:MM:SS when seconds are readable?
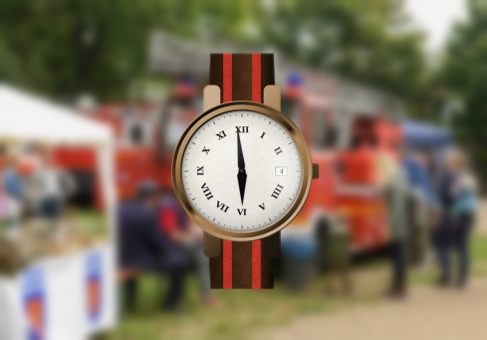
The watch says **5:59**
